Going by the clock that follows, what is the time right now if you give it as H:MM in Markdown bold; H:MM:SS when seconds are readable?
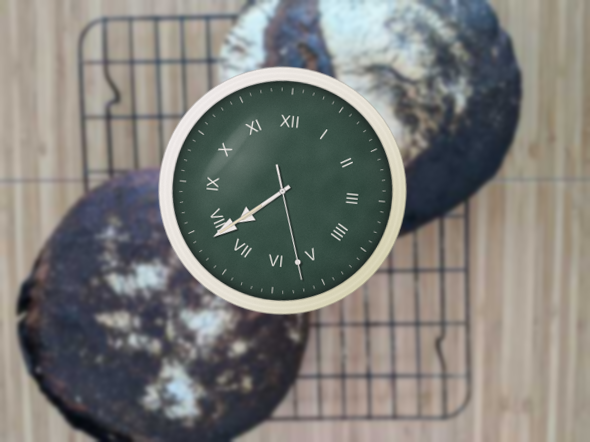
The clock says **7:38:27**
